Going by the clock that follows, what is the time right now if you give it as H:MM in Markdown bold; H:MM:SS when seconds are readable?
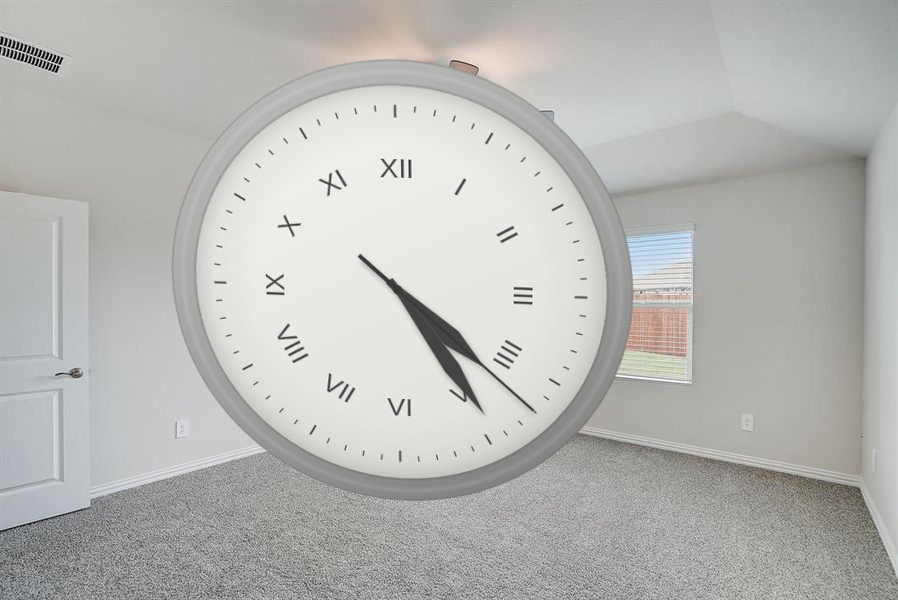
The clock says **4:24:22**
